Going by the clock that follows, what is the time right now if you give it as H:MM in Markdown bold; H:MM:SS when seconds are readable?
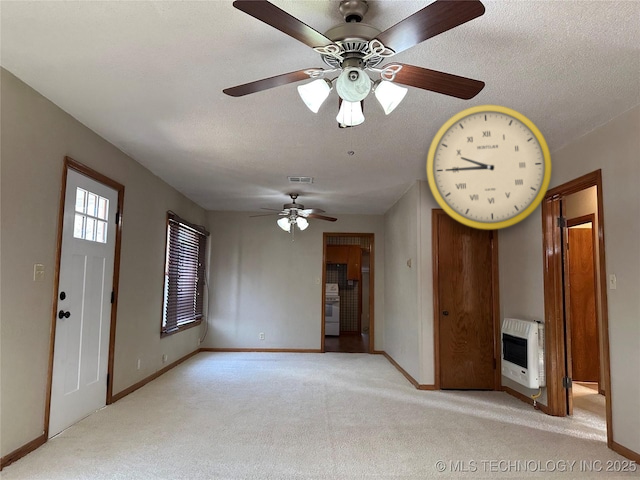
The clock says **9:45**
